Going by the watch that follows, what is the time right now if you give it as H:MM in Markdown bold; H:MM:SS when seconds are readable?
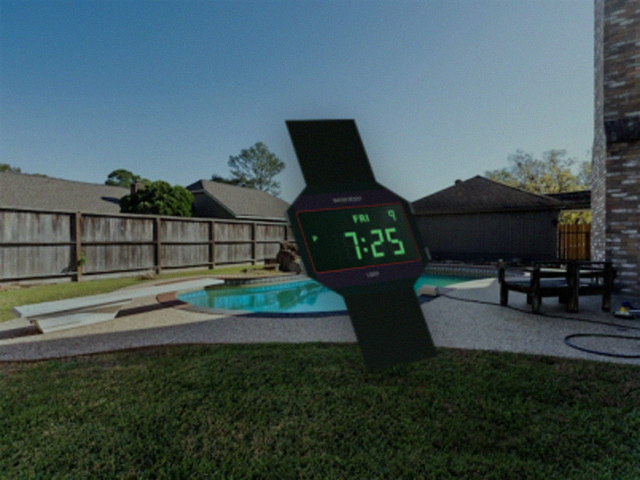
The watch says **7:25**
